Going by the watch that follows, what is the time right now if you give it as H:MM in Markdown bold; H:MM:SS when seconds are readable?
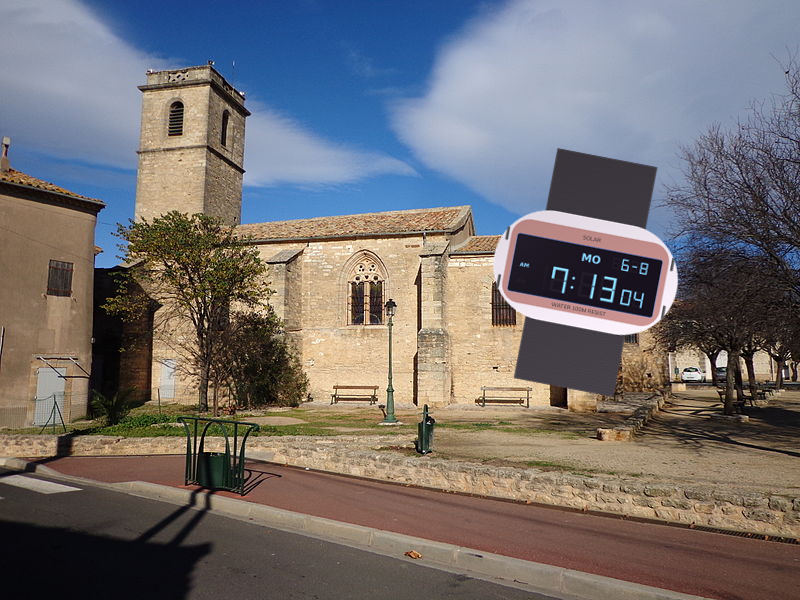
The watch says **7:13:04**
